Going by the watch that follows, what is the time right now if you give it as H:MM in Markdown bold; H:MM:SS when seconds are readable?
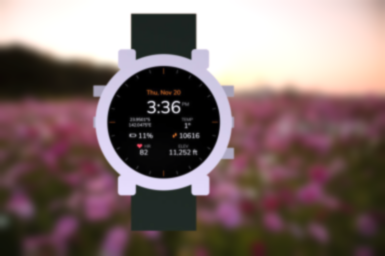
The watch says **3:36**
